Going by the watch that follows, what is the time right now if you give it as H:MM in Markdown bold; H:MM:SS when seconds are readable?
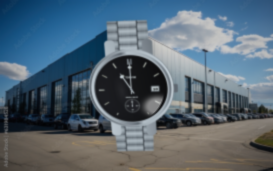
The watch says **11:00**
